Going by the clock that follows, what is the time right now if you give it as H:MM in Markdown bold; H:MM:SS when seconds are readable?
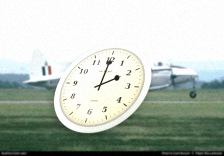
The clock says **2:00**
